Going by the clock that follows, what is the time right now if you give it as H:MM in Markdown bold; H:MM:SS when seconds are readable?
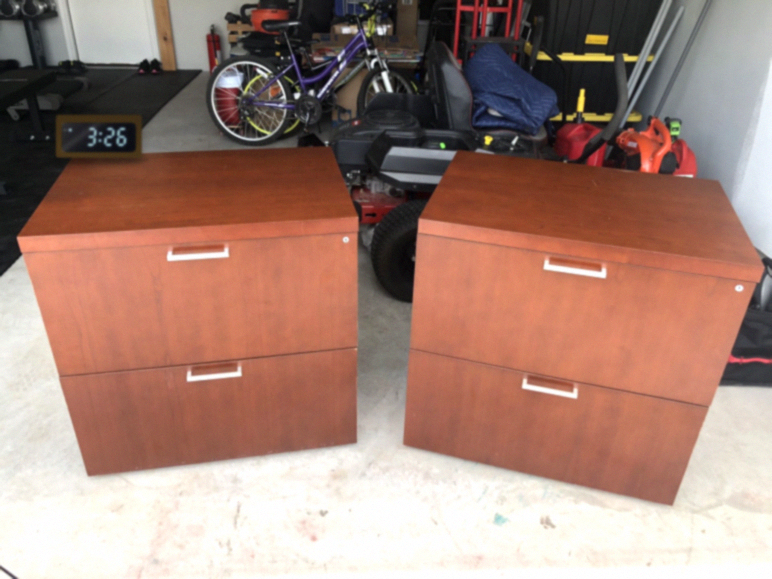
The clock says **3:26**
